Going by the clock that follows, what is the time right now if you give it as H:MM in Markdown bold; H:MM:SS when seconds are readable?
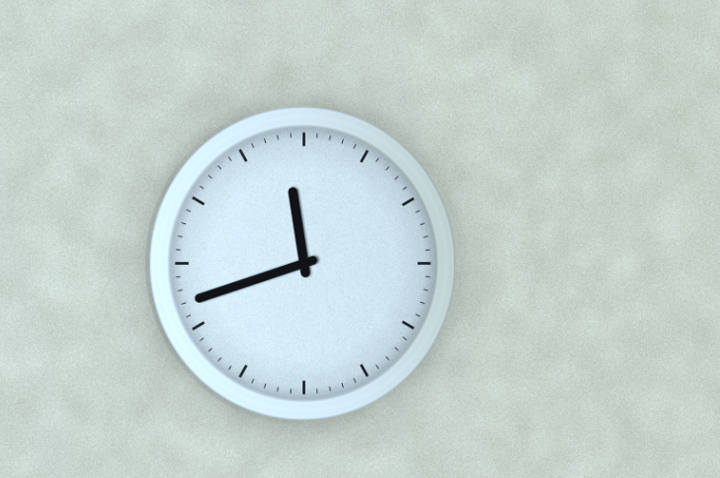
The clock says **11:42**
